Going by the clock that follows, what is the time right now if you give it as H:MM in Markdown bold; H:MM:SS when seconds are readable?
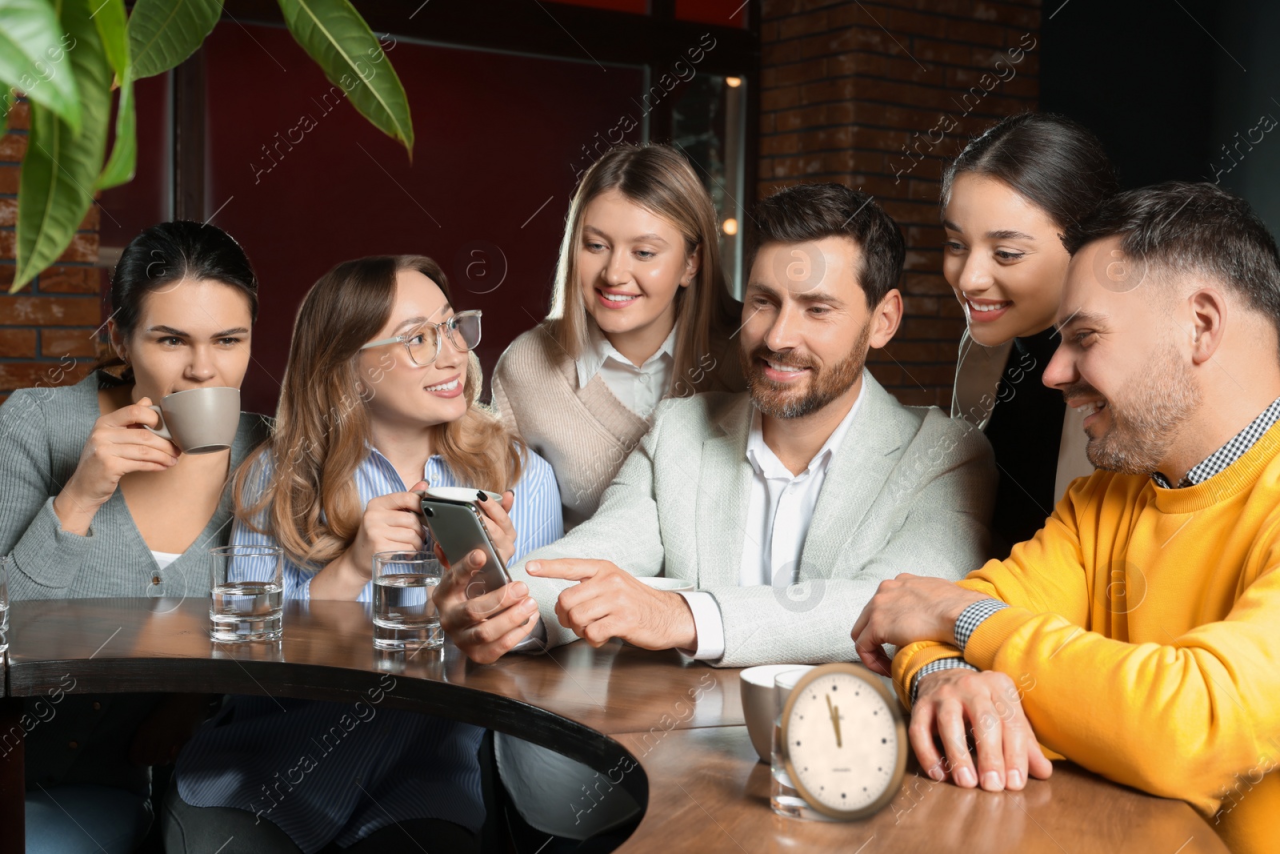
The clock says **11:58**
